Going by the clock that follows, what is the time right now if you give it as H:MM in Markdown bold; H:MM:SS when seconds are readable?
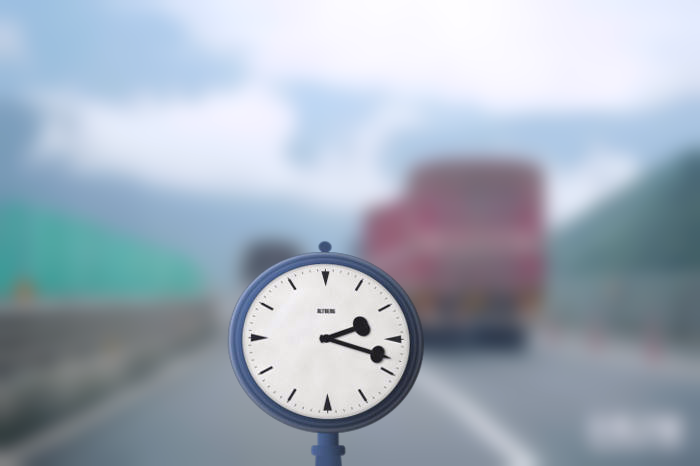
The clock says **2:18**
